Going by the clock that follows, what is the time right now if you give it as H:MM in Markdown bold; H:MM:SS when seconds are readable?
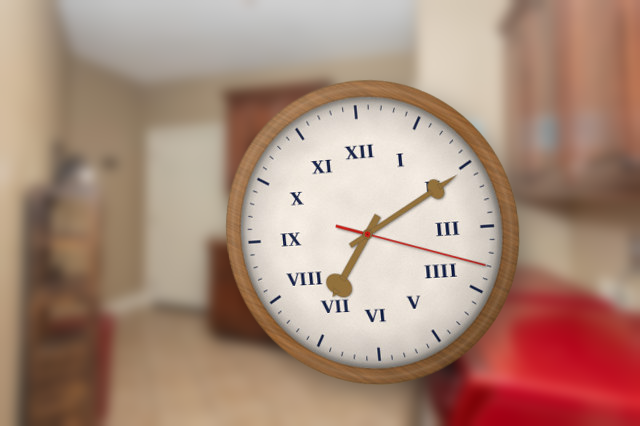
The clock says **7:10:18**
